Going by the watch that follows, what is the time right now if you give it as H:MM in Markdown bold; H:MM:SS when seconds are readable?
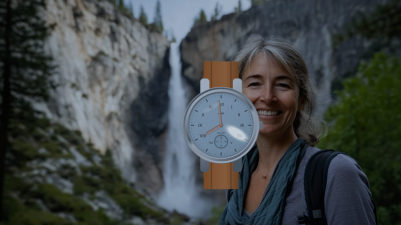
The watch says **7:59**
